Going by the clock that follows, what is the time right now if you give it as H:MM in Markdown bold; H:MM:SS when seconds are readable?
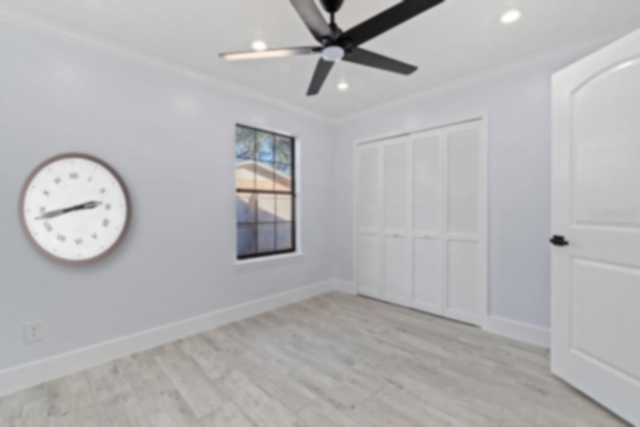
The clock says **2:43**
